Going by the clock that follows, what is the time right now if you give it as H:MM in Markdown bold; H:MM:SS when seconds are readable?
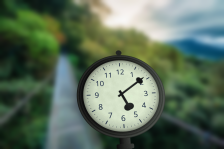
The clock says **5:09**
